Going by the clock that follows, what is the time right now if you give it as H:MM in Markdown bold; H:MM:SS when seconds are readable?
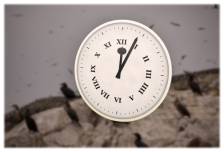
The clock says **12:04**
